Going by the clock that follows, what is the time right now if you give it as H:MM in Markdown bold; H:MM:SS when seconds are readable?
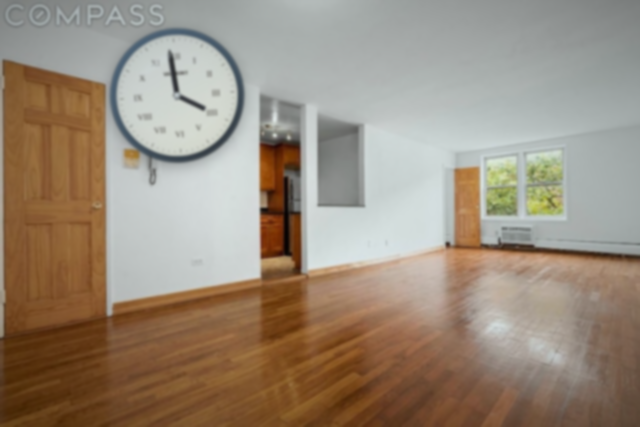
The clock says **3:59**
